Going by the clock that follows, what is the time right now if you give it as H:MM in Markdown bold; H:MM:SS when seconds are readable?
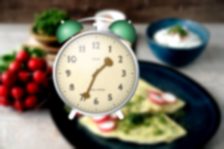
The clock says **1:34**
